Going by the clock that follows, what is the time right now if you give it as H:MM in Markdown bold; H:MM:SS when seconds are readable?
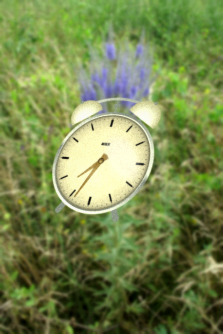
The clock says **7:34**
